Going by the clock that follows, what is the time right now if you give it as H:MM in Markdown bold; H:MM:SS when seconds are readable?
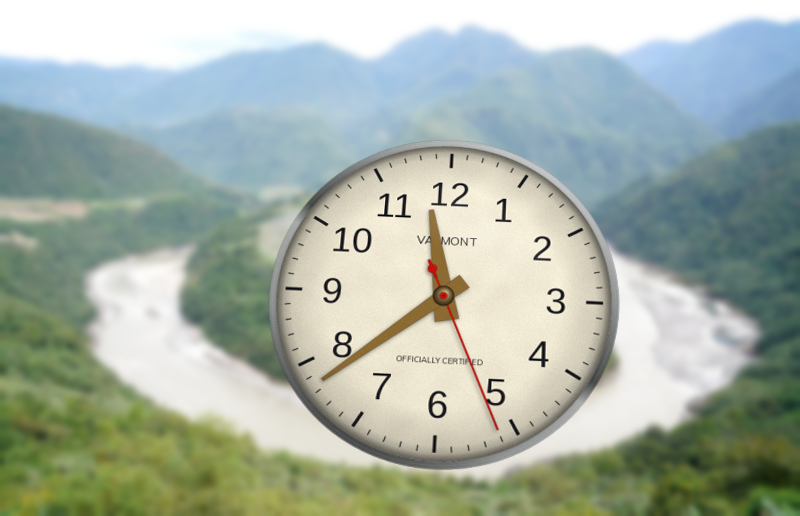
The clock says **11:38:26**
